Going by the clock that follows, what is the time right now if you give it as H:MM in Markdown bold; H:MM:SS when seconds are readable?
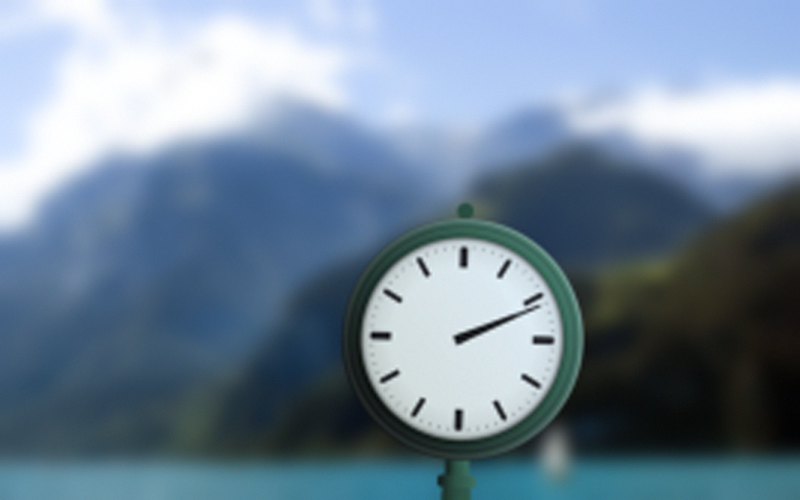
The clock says **2:11**
